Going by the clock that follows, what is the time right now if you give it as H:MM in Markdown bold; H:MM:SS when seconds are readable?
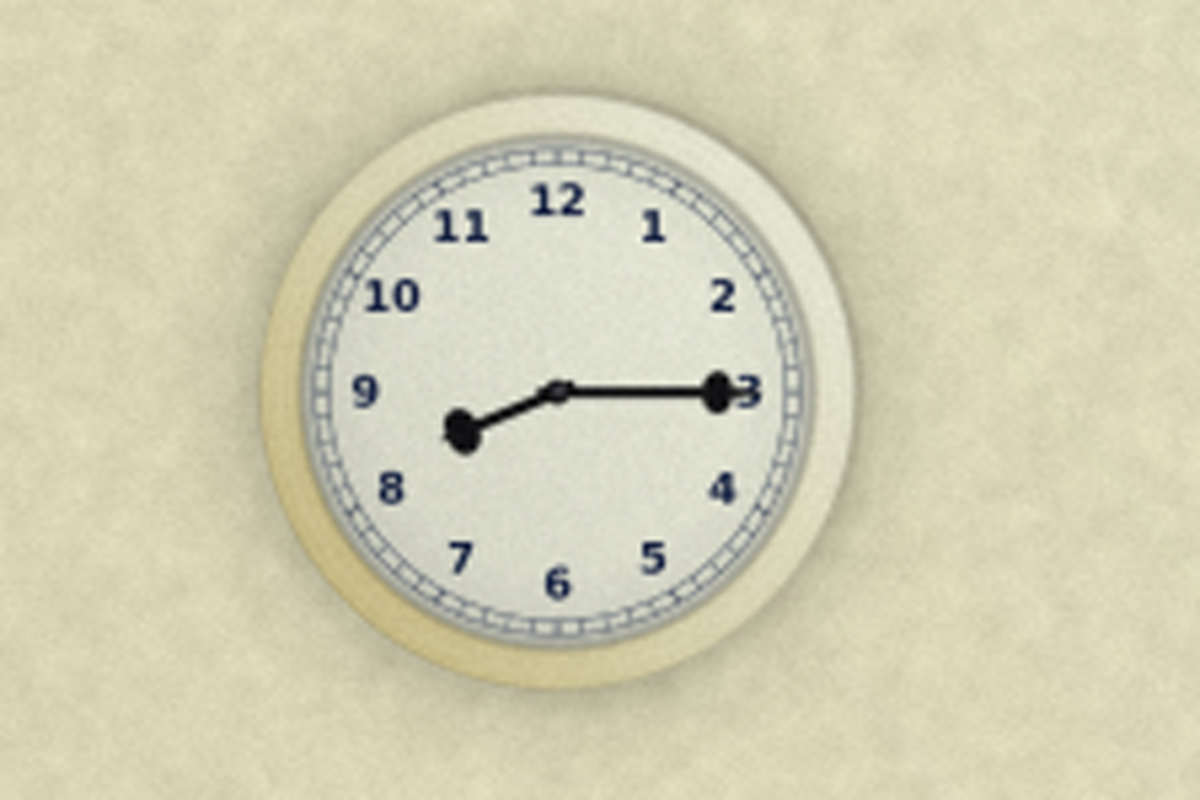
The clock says **8:15**
